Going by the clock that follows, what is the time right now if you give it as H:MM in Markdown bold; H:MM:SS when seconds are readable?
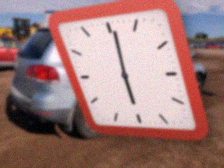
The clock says **6:01**
